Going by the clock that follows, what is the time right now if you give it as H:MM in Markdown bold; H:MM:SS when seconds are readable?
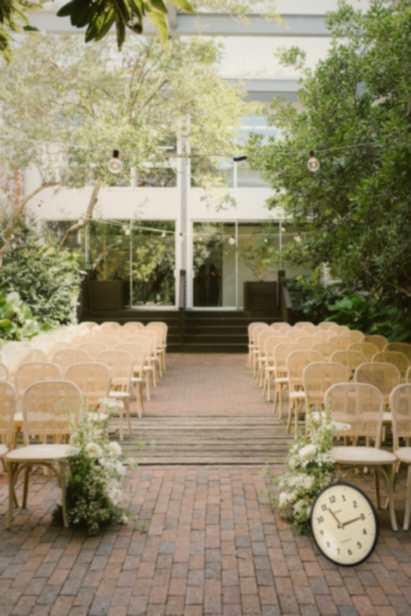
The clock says **11:15**
